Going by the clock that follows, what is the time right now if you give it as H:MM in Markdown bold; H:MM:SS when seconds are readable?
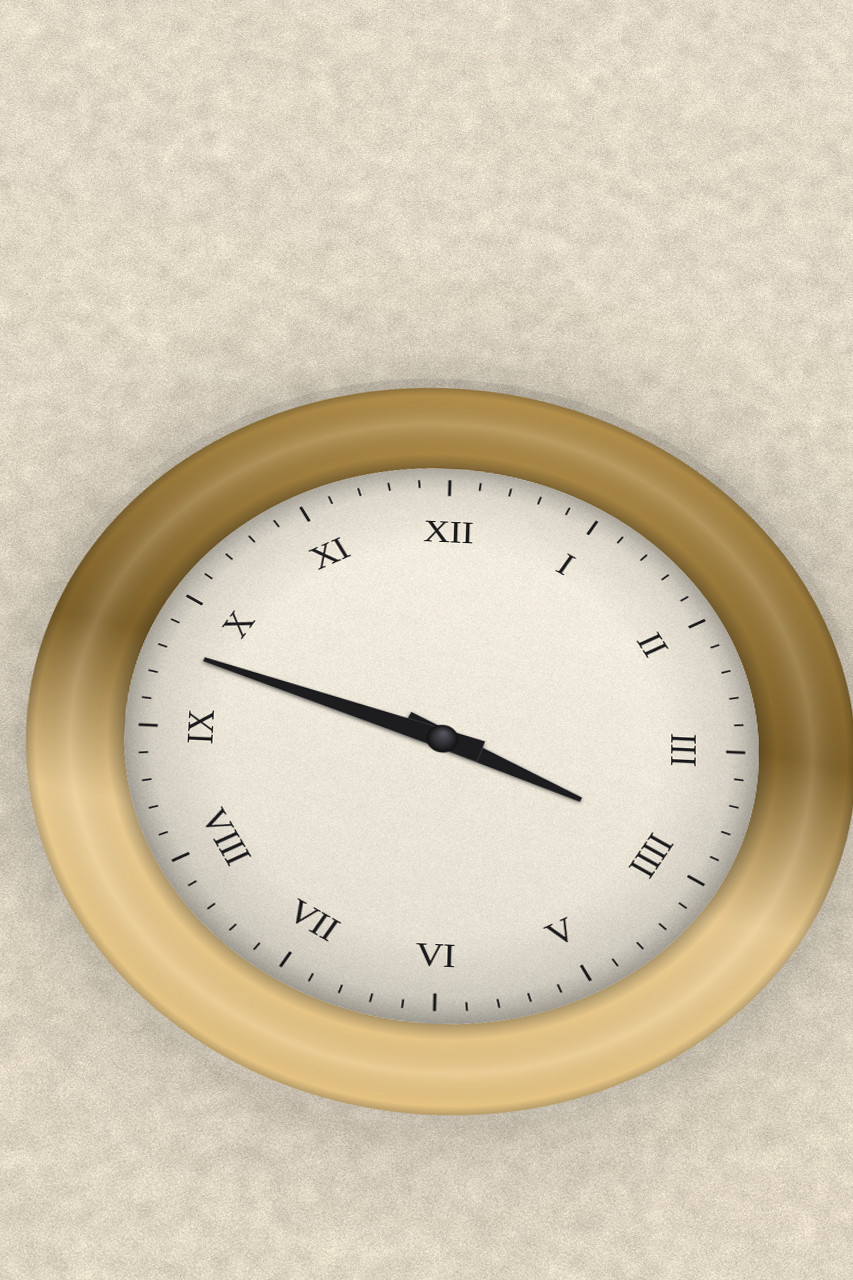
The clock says **3:48**
